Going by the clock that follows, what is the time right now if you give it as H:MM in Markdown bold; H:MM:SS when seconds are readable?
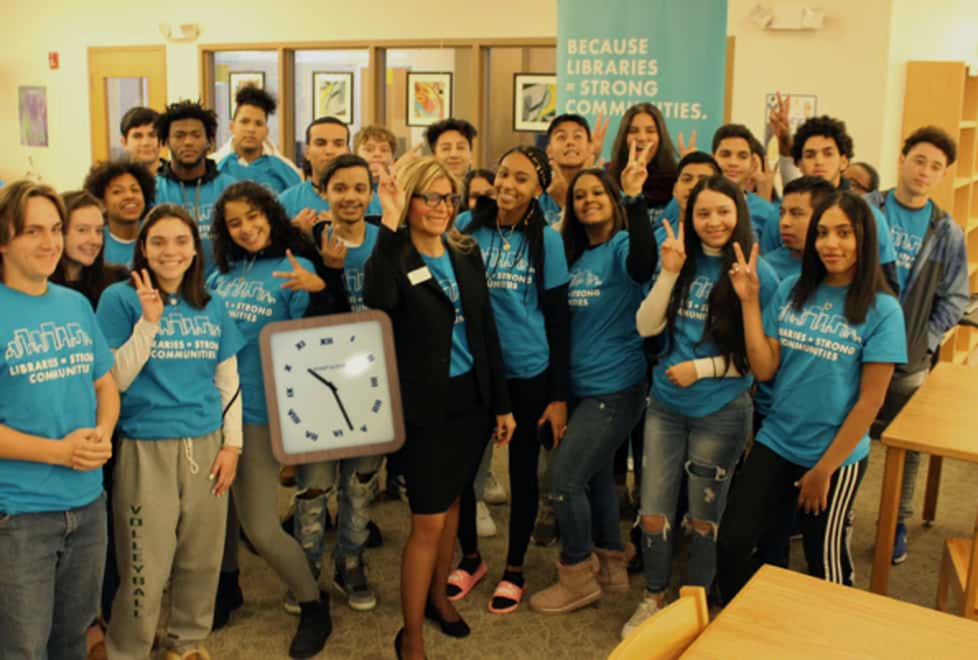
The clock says **10:27**
